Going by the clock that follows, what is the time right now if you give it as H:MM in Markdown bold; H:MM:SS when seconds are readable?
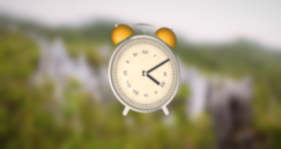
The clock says **4:10**
